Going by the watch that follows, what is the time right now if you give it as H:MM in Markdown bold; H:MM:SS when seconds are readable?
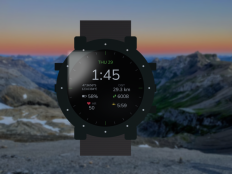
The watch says **1:45**
